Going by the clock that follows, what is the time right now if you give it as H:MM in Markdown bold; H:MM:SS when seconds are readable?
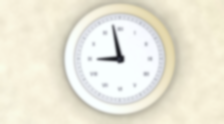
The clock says **8:58**
